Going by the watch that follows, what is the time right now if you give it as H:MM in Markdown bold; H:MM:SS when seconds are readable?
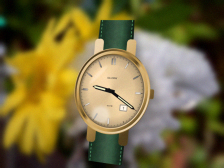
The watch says **9:20**
